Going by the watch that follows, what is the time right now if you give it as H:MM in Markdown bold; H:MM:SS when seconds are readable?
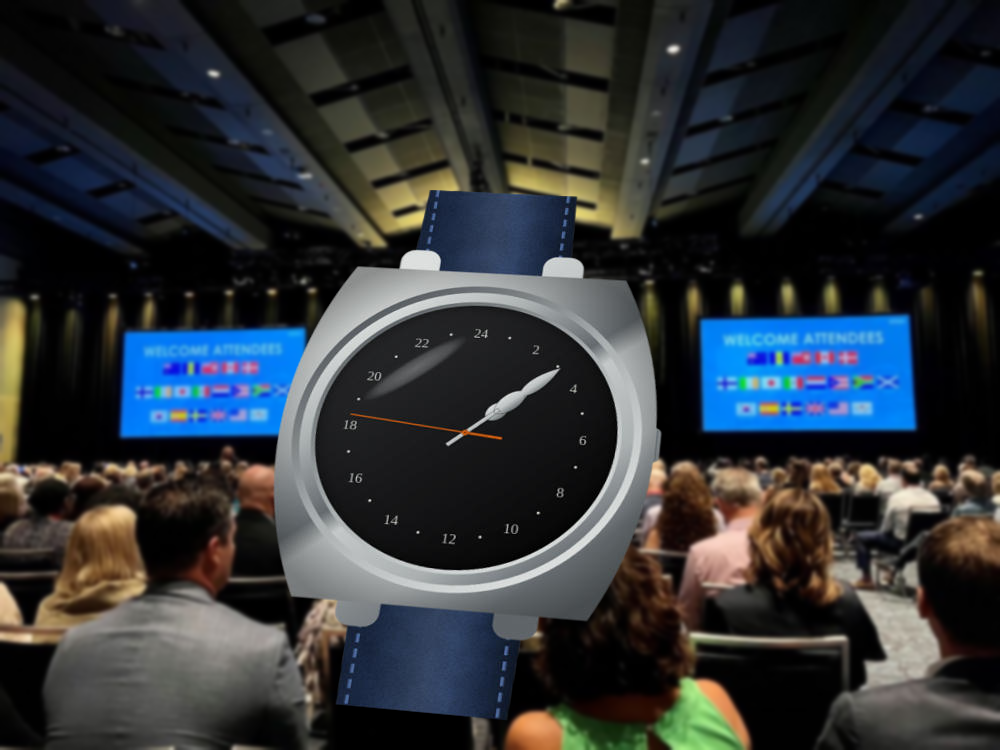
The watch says **3:07:46**
